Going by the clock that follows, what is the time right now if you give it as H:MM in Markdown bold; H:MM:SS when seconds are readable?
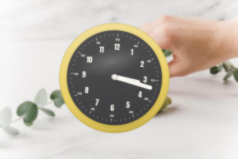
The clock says **3:17**
